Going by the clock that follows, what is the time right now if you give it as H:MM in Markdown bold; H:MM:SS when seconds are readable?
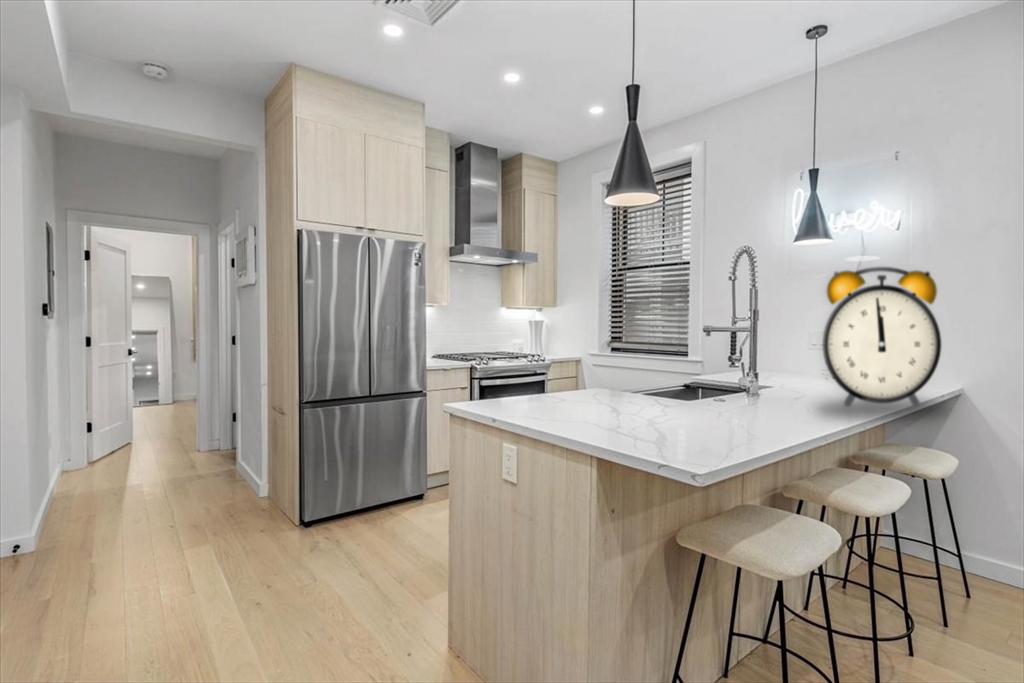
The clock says **11:59**
